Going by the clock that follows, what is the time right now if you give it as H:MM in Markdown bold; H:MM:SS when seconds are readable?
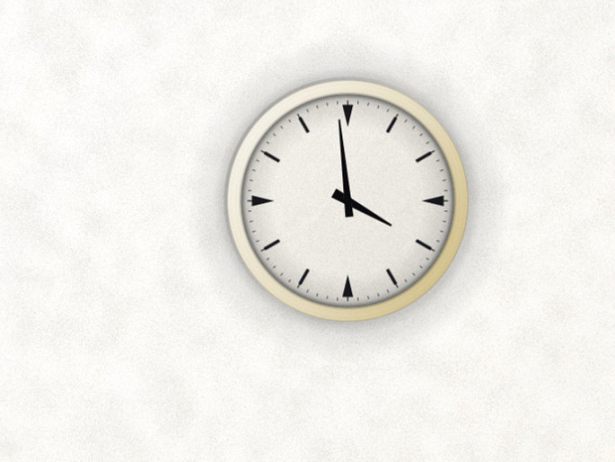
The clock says **3:59**
